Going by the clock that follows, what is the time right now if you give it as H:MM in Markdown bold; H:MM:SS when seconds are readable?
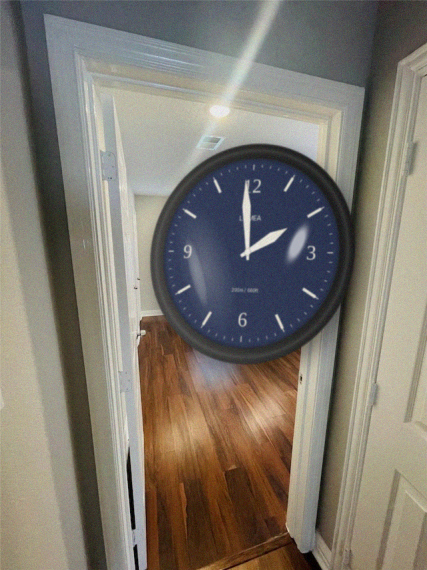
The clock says **1:59**
